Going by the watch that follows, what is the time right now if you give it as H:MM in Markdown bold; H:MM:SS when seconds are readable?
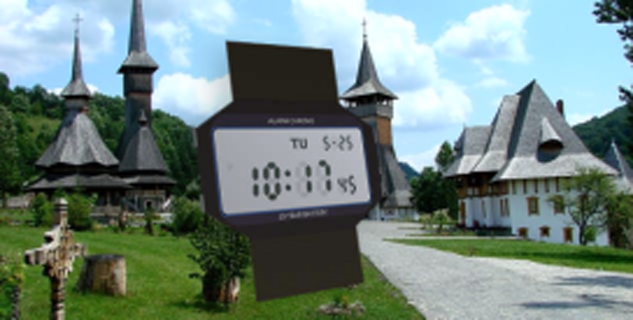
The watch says **10:17:45**
